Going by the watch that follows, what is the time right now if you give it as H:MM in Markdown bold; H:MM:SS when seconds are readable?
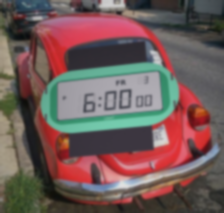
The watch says **6:00**
